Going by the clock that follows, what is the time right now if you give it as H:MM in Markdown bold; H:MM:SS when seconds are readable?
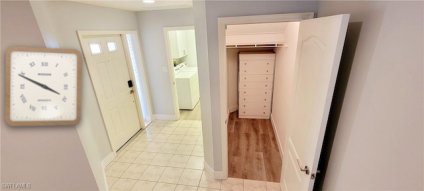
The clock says **3:49**
